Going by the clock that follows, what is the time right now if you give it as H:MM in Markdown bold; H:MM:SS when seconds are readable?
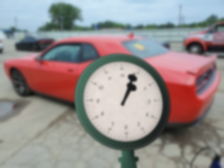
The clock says **1:04**
